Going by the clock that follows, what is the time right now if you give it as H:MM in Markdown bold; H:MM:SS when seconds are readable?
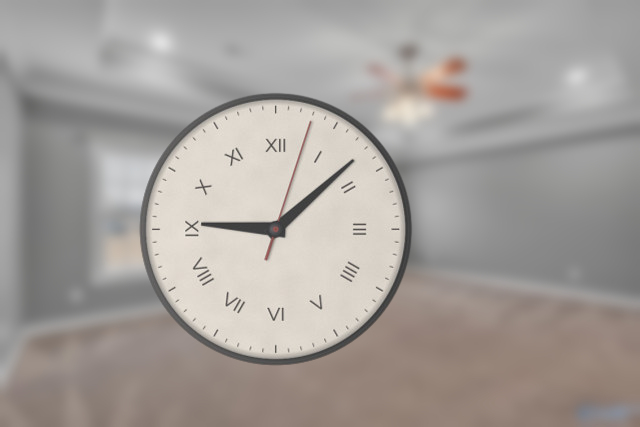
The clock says **9:08:03**
